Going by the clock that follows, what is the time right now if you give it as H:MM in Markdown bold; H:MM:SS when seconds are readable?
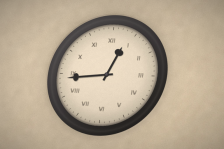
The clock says **12:44**
